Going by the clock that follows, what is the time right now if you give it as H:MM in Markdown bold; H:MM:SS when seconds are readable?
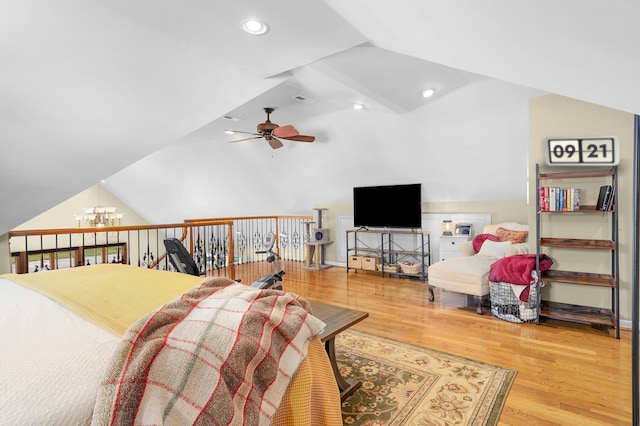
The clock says **9:21**
